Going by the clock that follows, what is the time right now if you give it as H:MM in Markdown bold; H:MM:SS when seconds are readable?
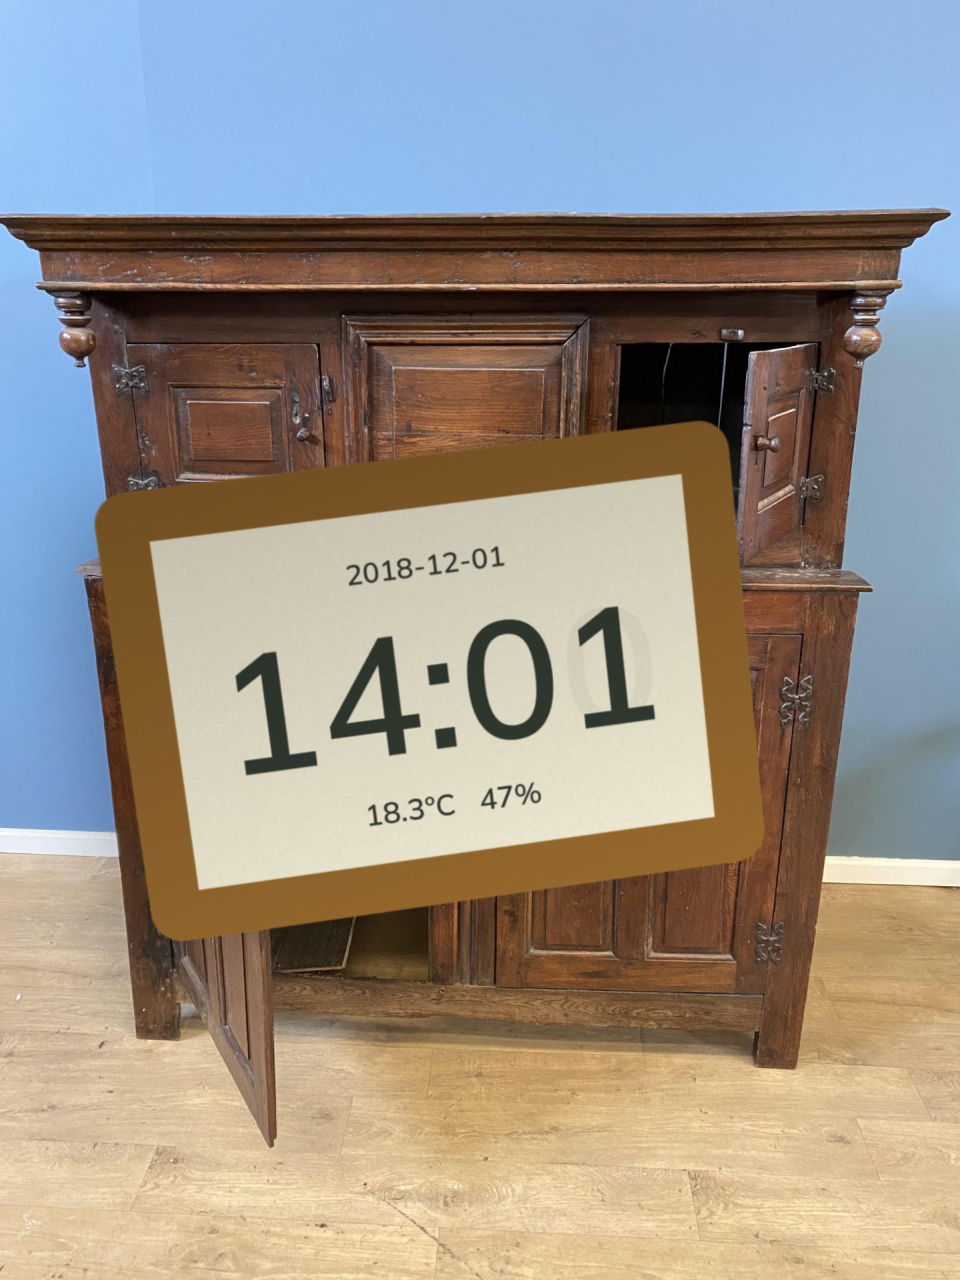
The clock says **14:01**
